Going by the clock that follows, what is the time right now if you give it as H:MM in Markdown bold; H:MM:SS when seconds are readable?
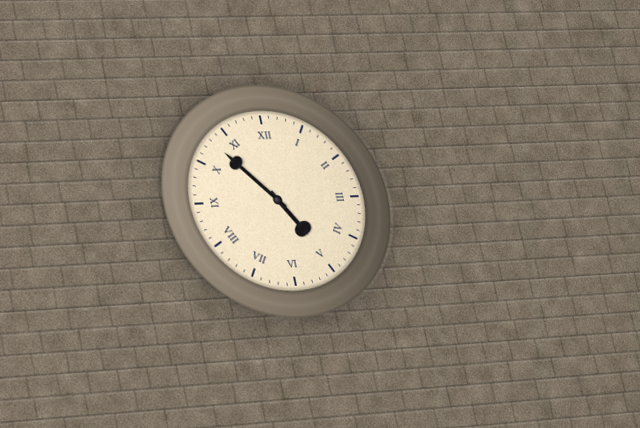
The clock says **4:53**
